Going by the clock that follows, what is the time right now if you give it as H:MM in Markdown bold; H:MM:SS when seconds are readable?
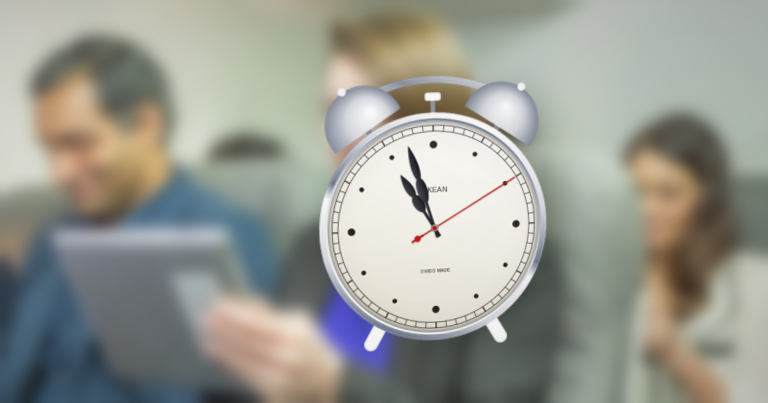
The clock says **10:57:10**
